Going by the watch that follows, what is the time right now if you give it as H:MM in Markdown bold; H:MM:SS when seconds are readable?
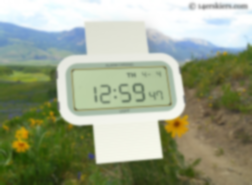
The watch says **12:59**
